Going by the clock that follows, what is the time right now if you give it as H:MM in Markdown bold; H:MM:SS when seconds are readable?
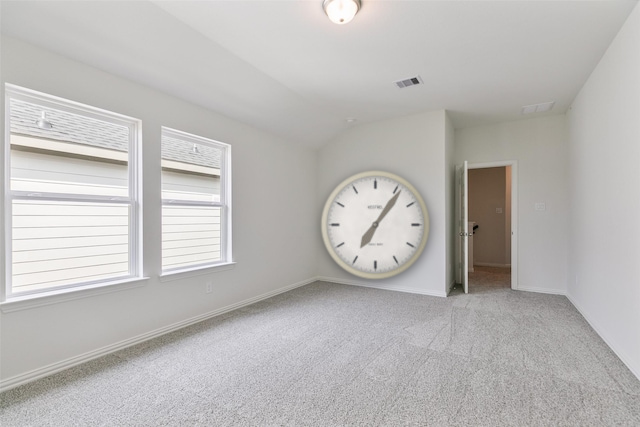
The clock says **7:06**
